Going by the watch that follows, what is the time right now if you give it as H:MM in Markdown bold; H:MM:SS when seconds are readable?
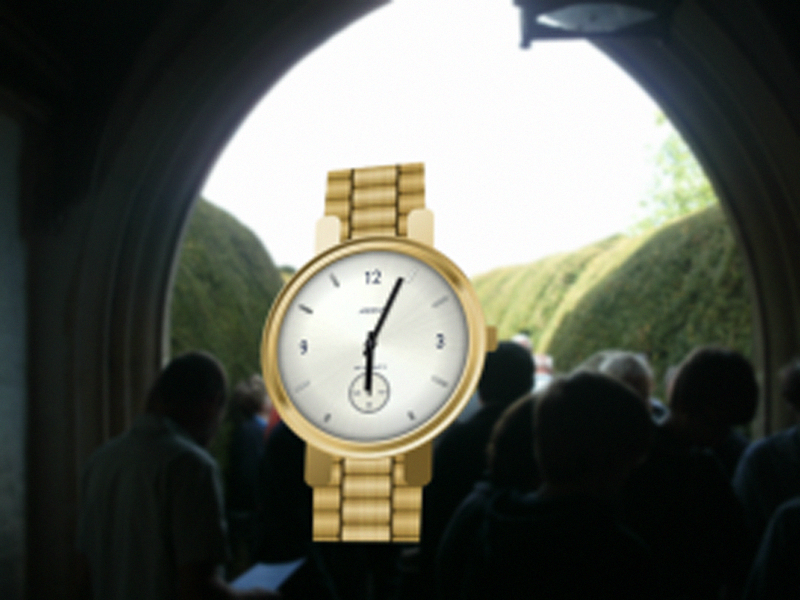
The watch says **6:04**
